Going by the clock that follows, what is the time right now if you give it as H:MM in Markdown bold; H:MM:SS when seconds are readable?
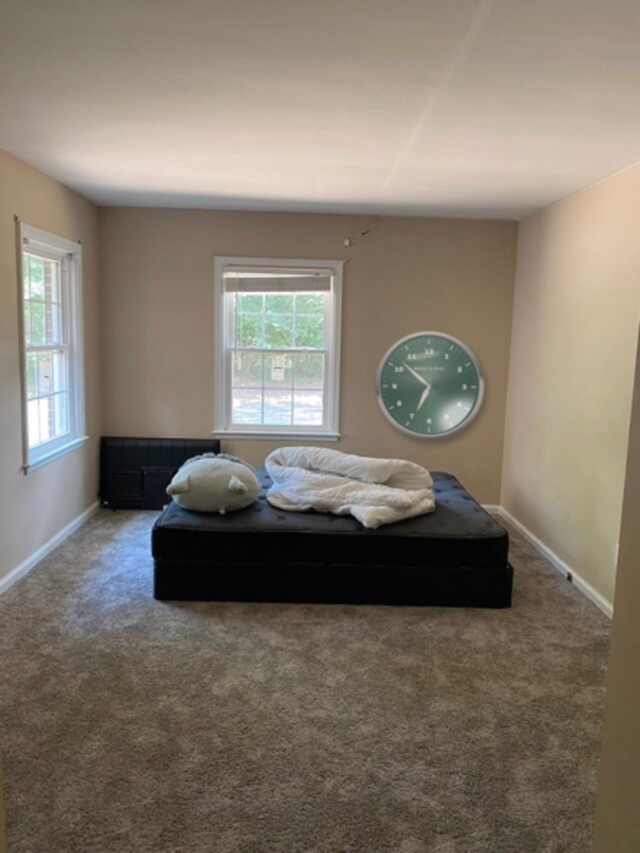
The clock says **6:52**
